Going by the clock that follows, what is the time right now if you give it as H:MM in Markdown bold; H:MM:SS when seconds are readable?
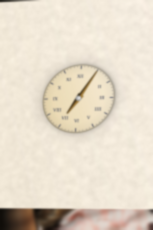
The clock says **7:05**
